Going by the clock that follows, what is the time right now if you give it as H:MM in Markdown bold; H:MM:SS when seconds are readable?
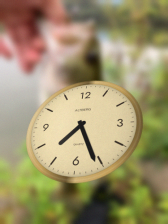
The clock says **7:26**
